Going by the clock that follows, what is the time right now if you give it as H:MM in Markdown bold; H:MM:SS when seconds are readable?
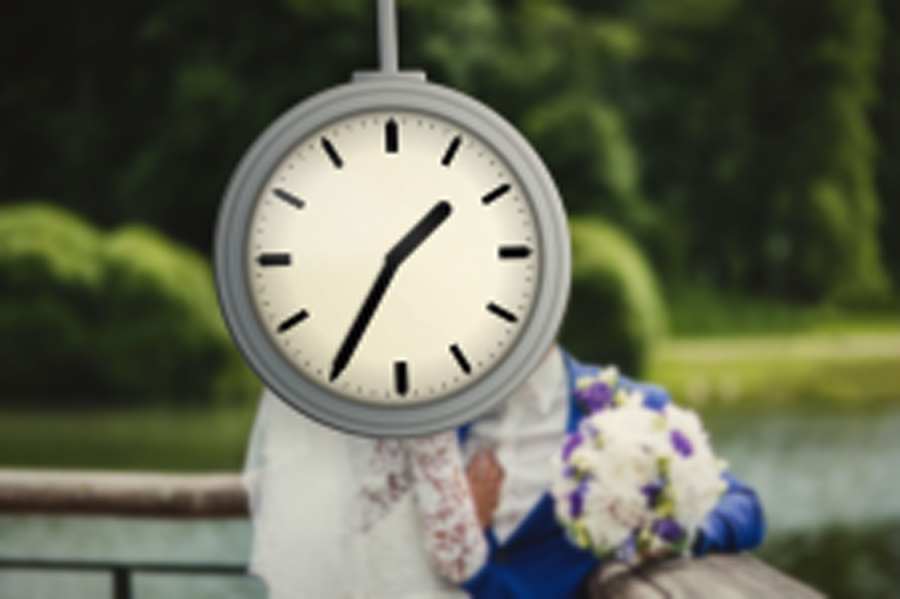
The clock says **1:35**
